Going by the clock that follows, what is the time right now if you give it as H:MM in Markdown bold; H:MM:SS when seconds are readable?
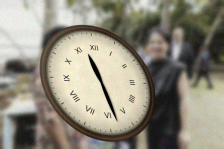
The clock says **11:28**
